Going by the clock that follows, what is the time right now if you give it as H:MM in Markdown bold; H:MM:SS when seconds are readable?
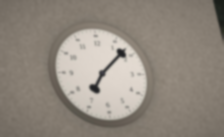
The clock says **7:08**
